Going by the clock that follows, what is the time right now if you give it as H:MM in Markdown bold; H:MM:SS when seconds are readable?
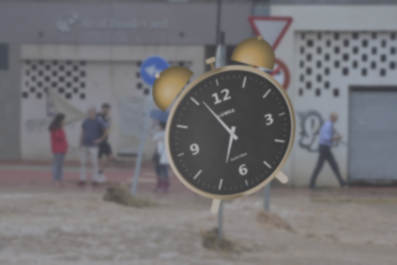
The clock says **6:56**
